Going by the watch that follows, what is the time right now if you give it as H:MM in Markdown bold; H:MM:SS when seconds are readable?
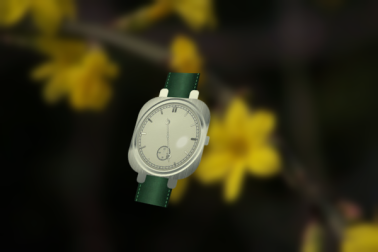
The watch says **11:27**
